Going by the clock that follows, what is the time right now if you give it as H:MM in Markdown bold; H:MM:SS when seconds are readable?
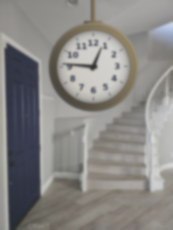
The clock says **12:46**
